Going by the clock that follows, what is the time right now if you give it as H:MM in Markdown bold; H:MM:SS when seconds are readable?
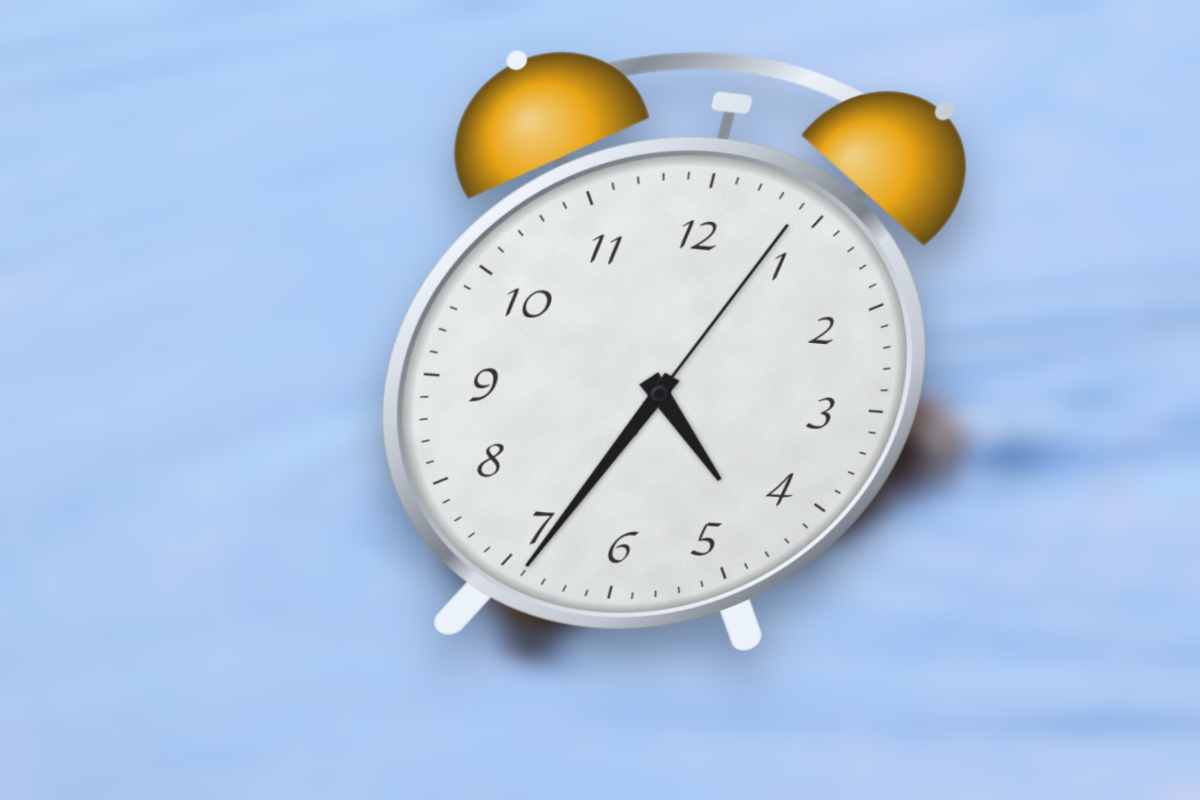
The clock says **4:34:04**
